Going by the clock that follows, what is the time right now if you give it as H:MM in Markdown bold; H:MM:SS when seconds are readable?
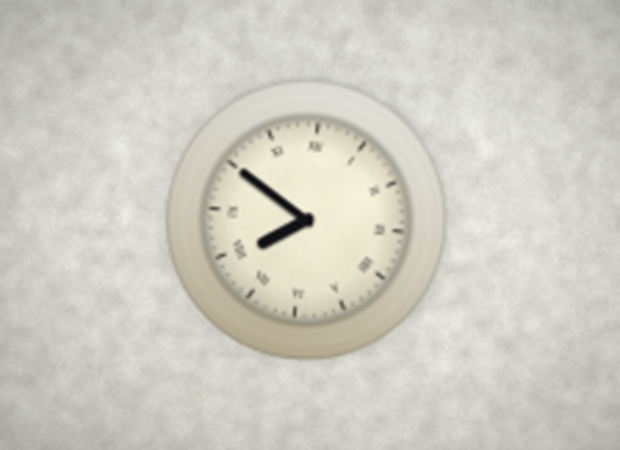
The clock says **7:50**
